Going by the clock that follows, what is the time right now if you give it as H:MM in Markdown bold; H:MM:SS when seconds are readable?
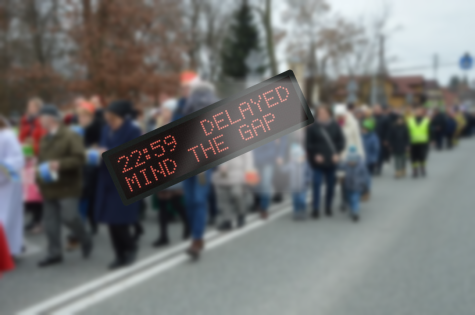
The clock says **22:59**
